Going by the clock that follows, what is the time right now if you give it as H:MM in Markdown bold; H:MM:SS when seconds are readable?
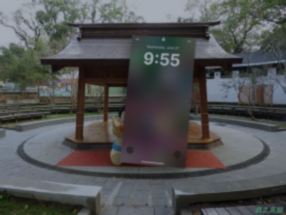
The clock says **9:55**
